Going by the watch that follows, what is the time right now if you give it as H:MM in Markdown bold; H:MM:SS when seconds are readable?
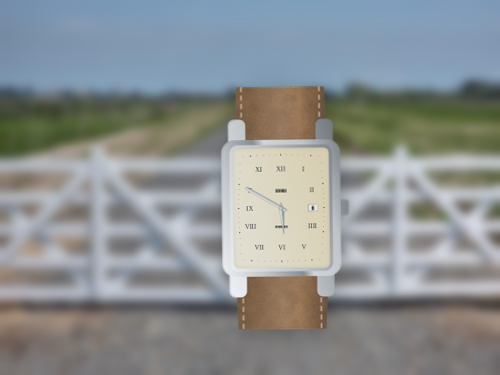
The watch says **5:50**
